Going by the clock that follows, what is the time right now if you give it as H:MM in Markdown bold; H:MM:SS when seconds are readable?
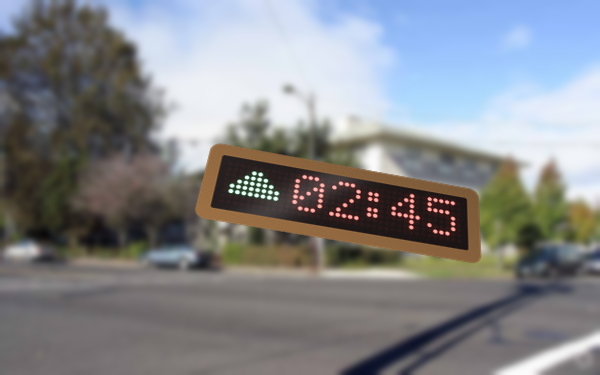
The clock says **2:45**
